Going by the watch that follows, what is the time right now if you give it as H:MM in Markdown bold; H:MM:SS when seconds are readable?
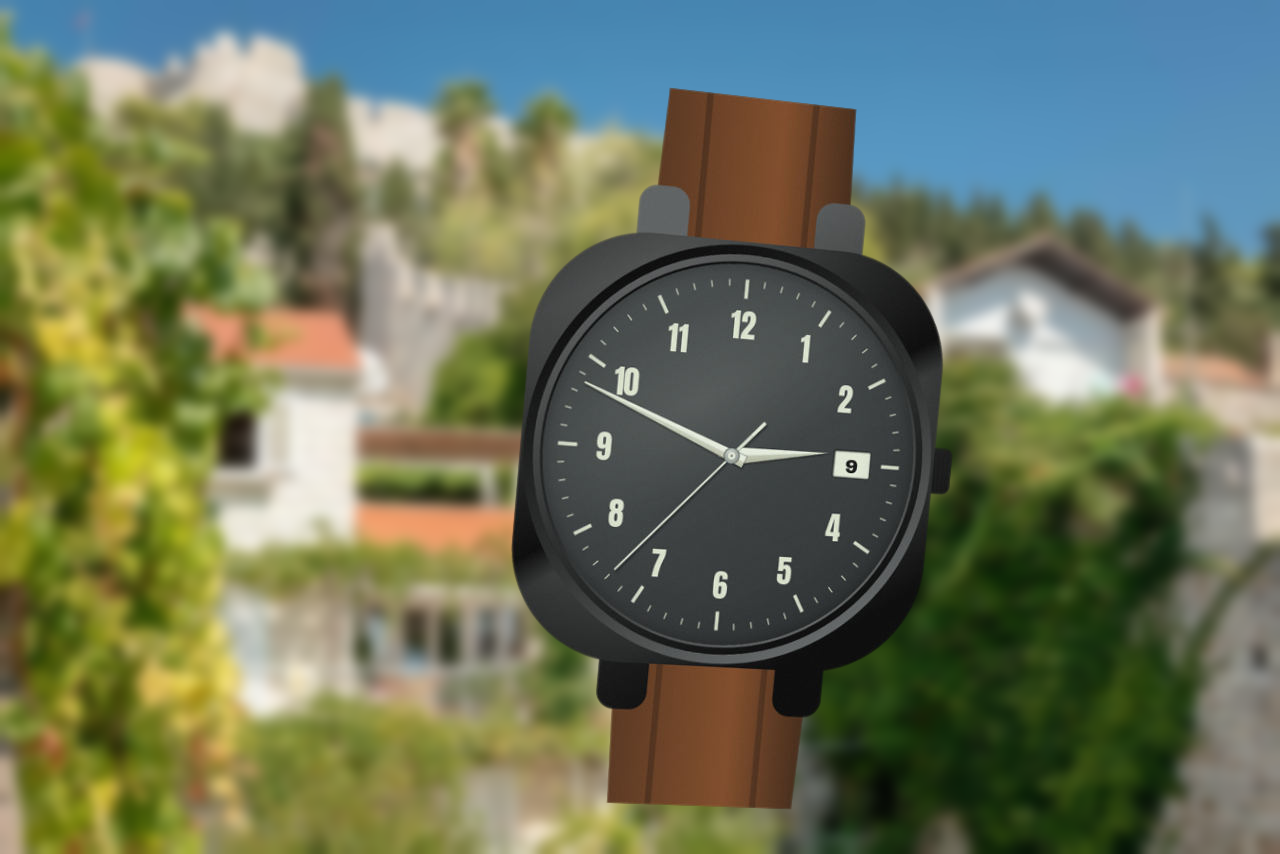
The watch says **2:48:37**
